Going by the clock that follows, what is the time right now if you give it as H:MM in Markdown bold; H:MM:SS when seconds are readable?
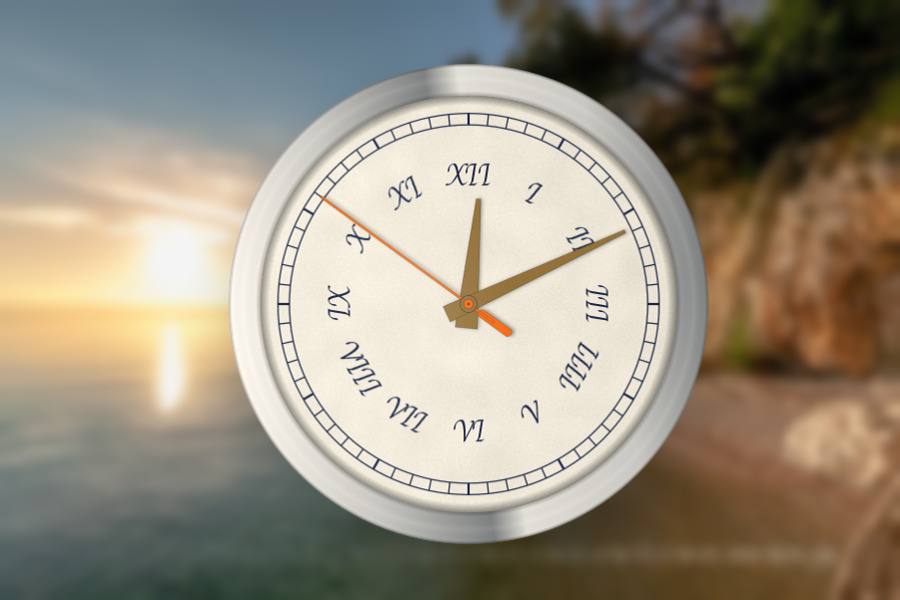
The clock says **12:10:51**
